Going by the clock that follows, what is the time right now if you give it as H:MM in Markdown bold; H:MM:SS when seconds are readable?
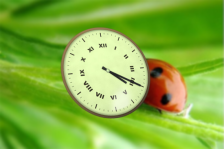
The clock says **4:20**
